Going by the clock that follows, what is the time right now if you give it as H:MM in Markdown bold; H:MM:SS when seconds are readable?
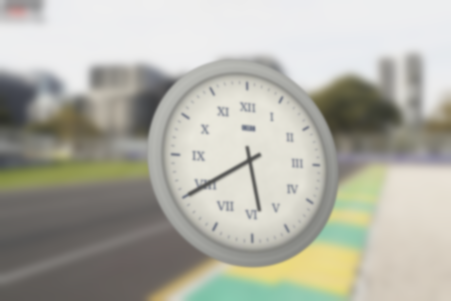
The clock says **5:40**
